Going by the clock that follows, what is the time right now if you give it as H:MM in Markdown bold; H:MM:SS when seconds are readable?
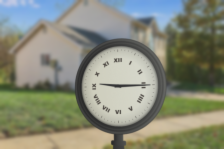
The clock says **9:15**
